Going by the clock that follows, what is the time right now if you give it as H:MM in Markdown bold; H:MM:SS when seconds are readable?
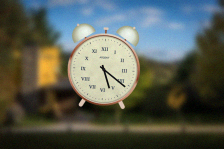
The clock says **5:21**
